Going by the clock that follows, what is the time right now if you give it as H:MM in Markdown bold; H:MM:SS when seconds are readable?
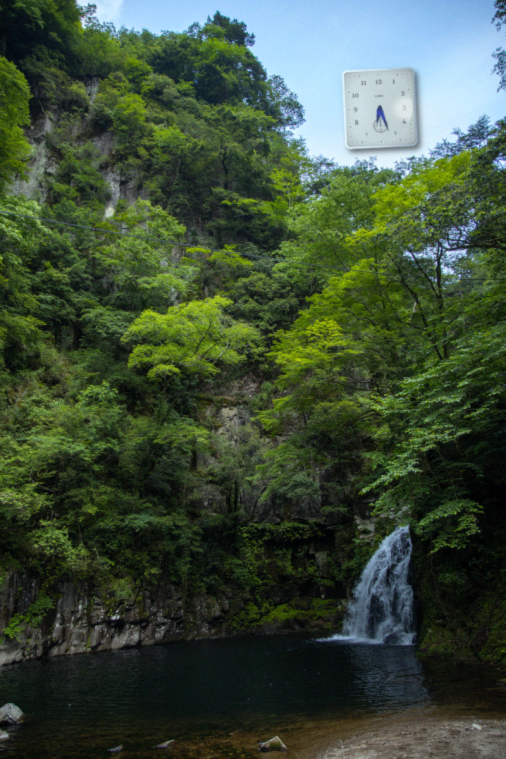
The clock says **6:27**
